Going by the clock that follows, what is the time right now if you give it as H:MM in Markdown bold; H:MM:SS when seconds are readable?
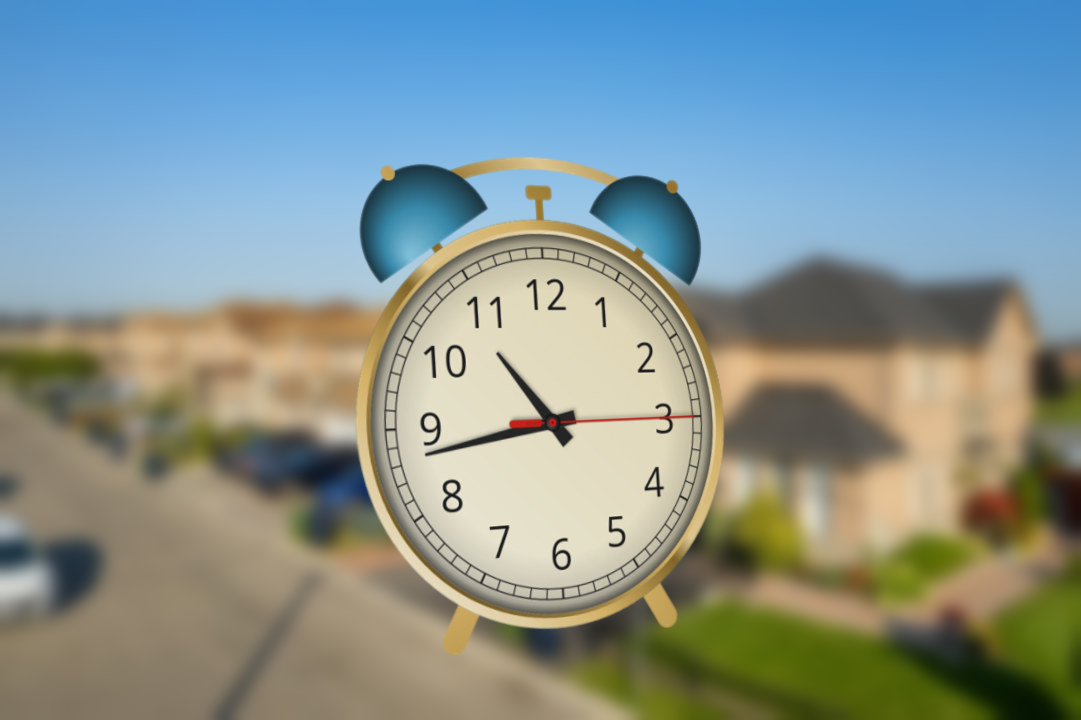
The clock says **10:43:15**
